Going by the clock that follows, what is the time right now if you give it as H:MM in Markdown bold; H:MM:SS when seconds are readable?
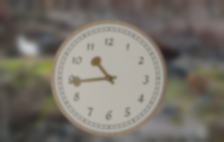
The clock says **10:44**
